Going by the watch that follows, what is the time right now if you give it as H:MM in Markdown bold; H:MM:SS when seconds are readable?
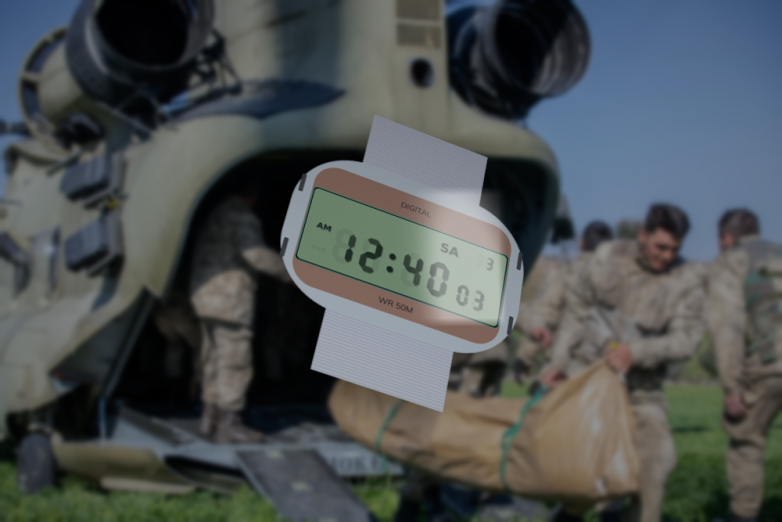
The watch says **12:40:03**
